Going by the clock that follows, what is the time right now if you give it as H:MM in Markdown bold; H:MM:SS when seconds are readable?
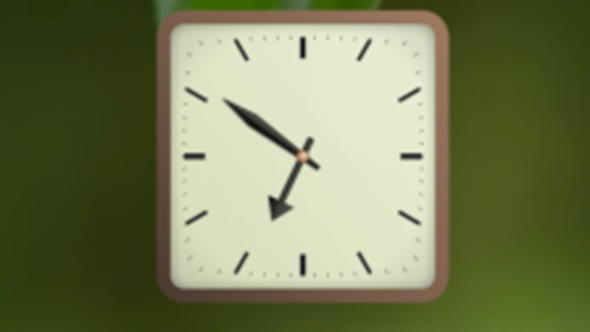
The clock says **6:51**
